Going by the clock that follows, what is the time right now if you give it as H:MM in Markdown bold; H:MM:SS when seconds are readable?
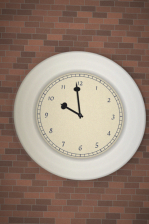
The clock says **9:59**
